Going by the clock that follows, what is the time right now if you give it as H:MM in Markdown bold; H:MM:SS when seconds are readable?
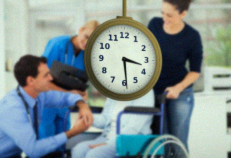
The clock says **3:29**
